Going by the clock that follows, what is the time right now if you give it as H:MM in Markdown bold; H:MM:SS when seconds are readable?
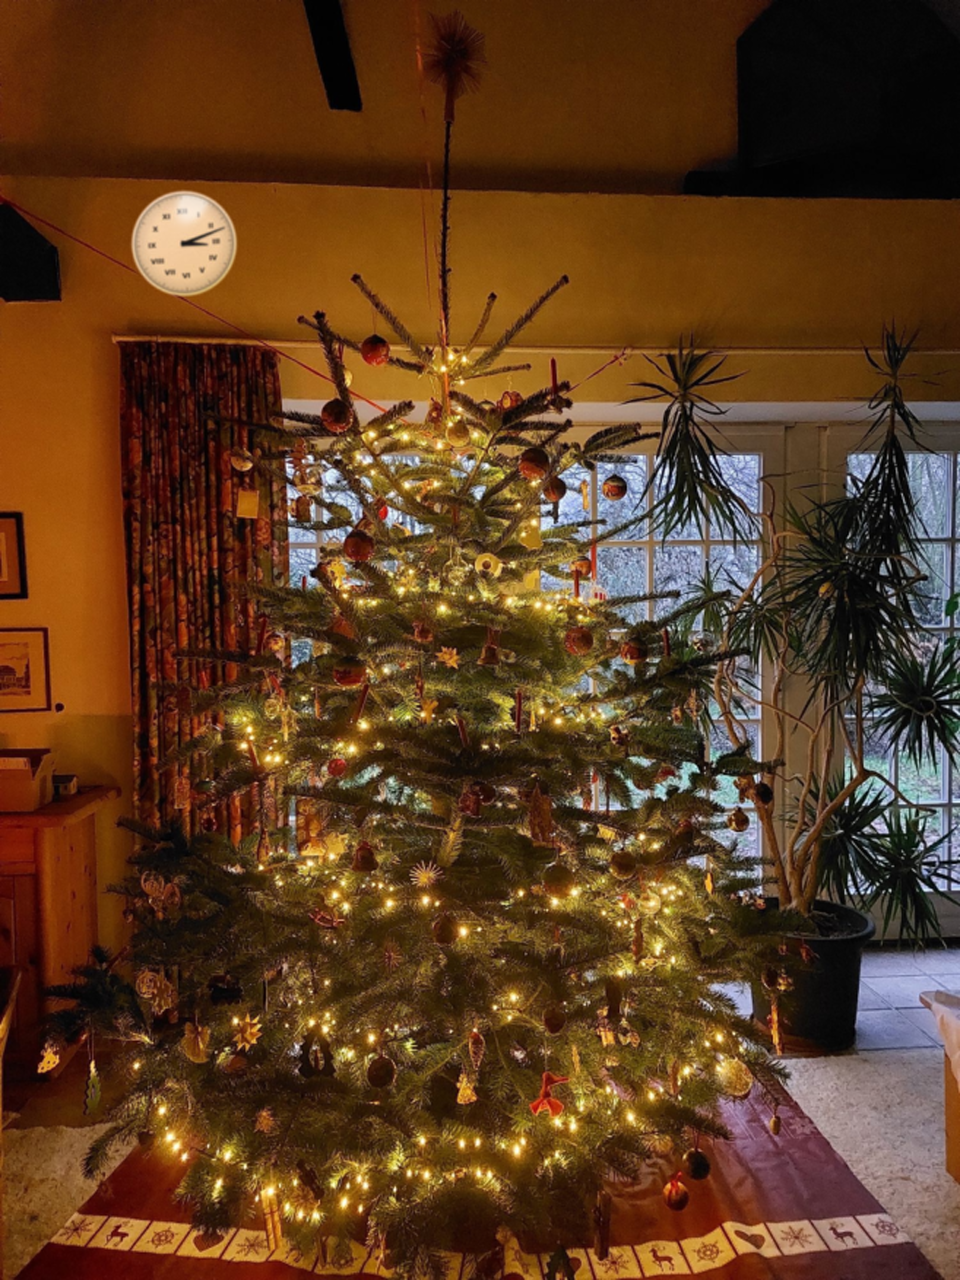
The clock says **3:12**
